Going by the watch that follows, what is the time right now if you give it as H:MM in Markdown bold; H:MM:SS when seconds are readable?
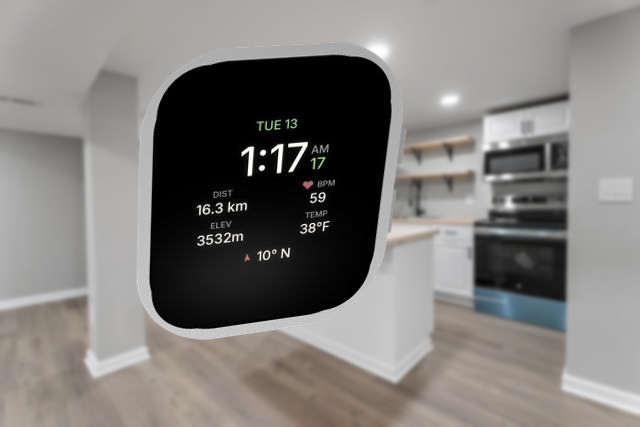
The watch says **1:17:17**
